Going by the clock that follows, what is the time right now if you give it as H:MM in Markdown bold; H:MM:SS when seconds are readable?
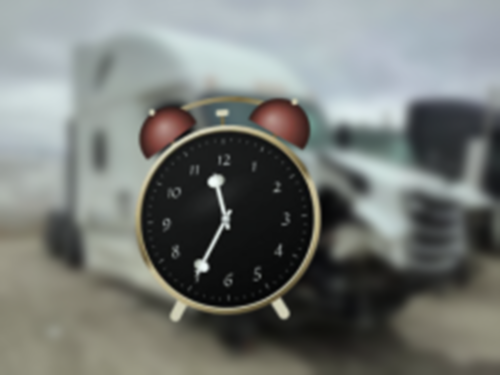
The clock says **11:35**
